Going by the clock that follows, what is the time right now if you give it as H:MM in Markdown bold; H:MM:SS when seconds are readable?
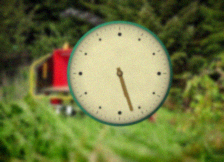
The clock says **5:27**
